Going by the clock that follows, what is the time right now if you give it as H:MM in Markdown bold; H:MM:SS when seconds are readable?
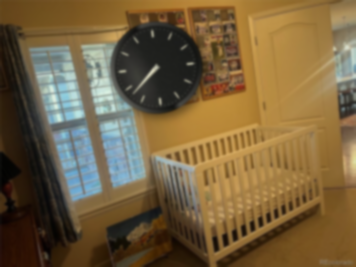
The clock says **7:38**
